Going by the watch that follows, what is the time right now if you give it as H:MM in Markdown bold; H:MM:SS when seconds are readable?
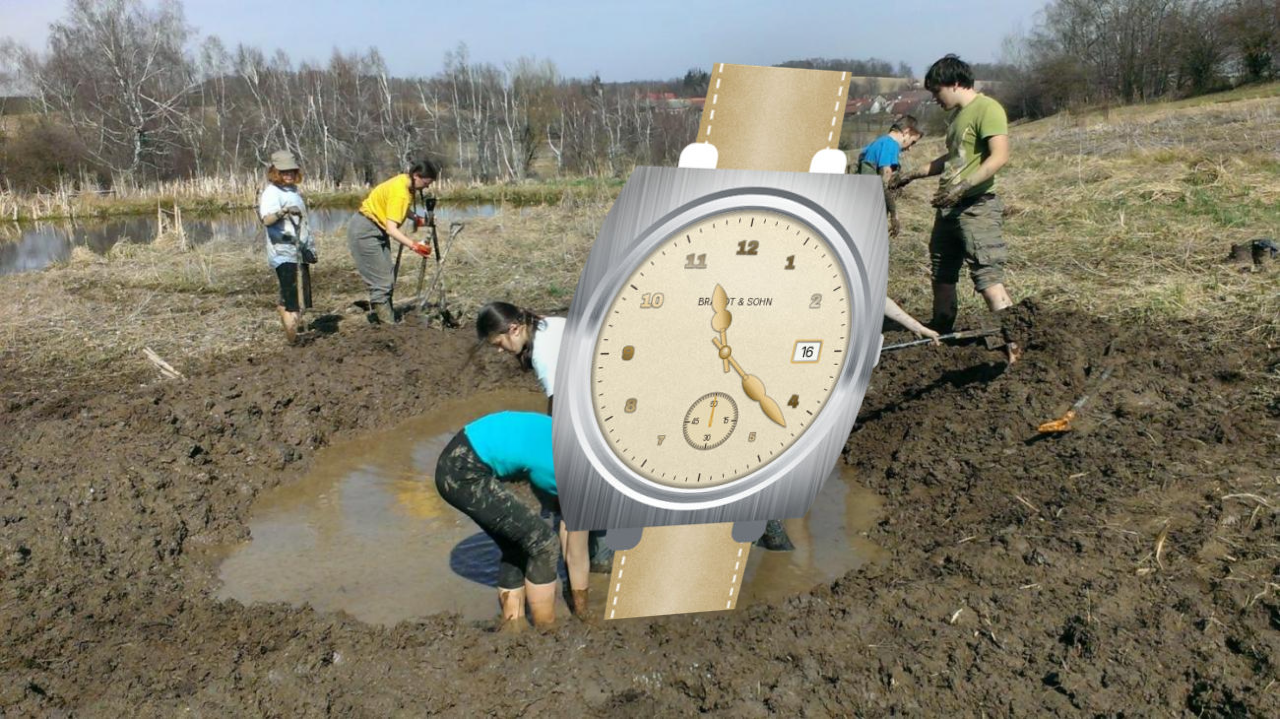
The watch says **11:22**
